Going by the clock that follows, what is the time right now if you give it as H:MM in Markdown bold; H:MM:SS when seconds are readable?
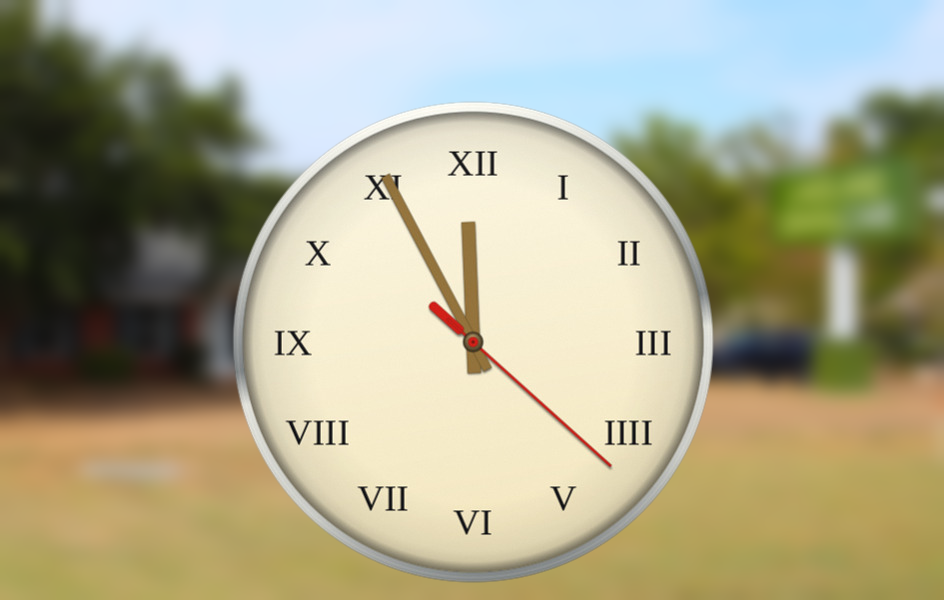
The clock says **11:55:22**
